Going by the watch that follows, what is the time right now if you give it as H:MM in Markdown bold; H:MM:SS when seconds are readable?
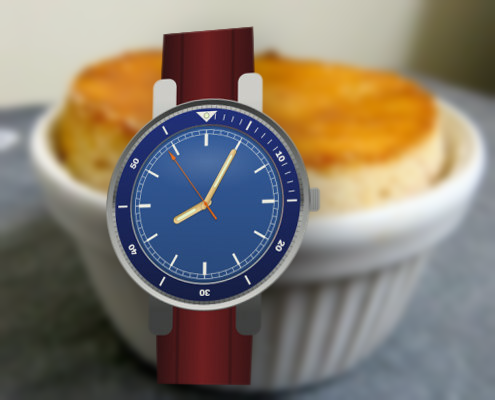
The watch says **8:04:54**
